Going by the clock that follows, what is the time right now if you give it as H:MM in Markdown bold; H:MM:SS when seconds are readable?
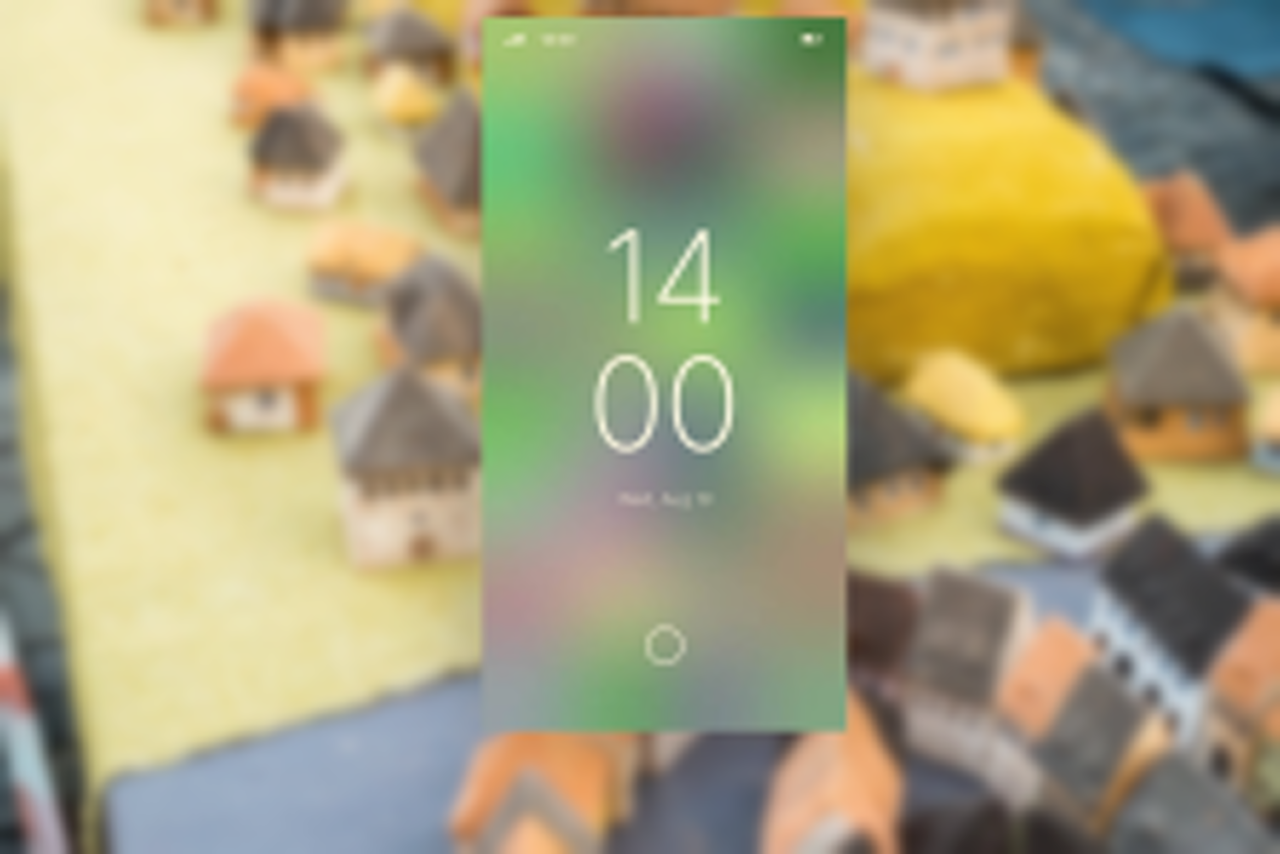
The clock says **14:00**
